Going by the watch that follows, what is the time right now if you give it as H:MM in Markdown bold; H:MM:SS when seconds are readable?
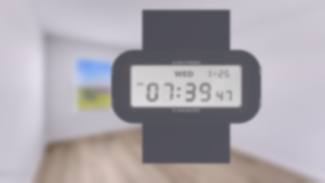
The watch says **7:39**
